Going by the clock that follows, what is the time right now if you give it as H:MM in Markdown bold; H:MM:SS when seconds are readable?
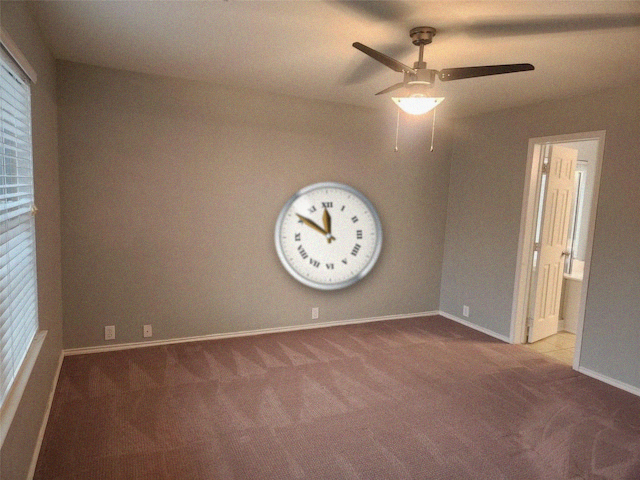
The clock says **11:51**
